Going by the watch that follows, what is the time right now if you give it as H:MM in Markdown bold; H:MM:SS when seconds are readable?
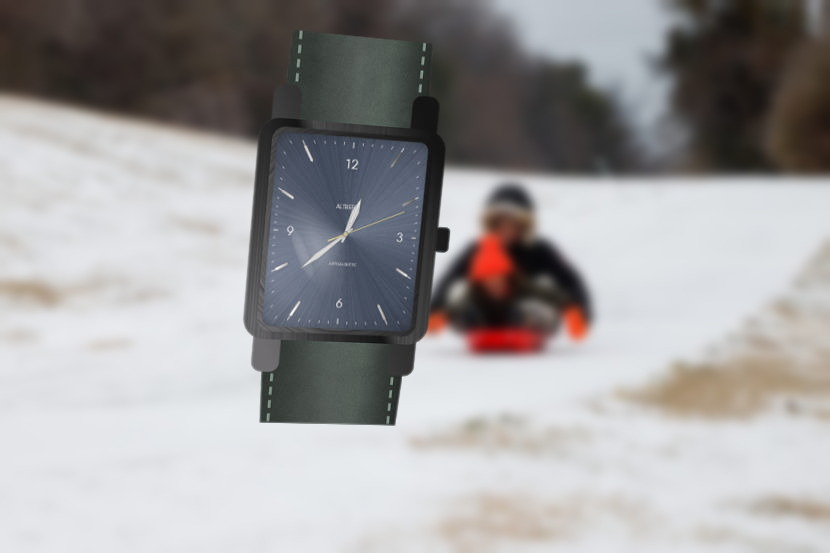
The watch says **12:38:11**
